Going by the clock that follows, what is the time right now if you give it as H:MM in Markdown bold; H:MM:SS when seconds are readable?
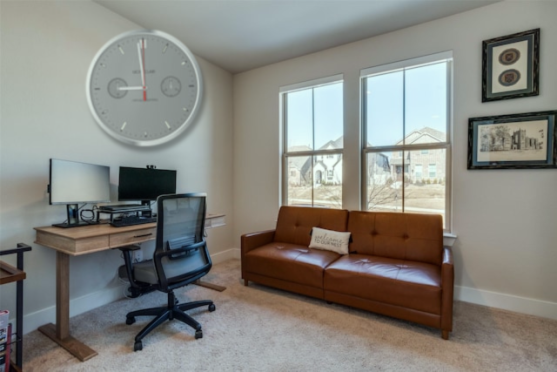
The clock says **8:59**
